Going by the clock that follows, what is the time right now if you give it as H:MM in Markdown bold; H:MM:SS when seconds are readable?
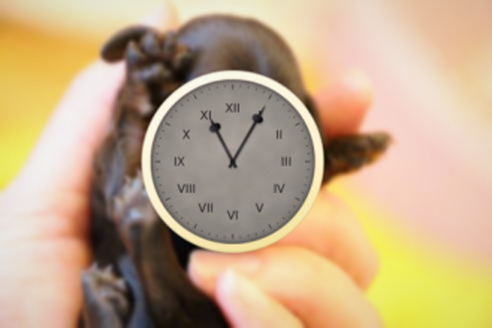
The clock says **11:05**
